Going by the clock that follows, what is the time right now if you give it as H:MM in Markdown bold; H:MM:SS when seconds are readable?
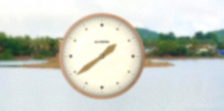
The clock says **1:39**
